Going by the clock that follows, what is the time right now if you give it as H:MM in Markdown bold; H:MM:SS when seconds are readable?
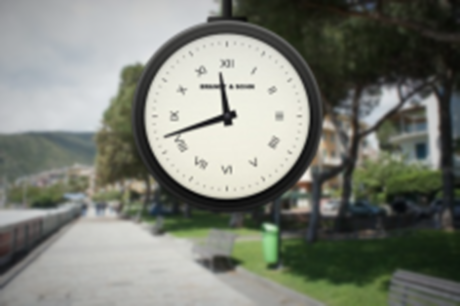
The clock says **11:42**
